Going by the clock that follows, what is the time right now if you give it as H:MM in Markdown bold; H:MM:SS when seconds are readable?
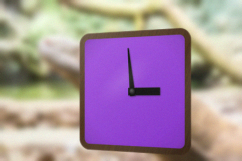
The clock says **2:59**
